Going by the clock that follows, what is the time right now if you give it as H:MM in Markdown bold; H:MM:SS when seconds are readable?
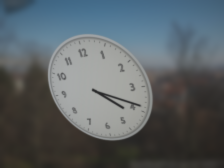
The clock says **4:19**
